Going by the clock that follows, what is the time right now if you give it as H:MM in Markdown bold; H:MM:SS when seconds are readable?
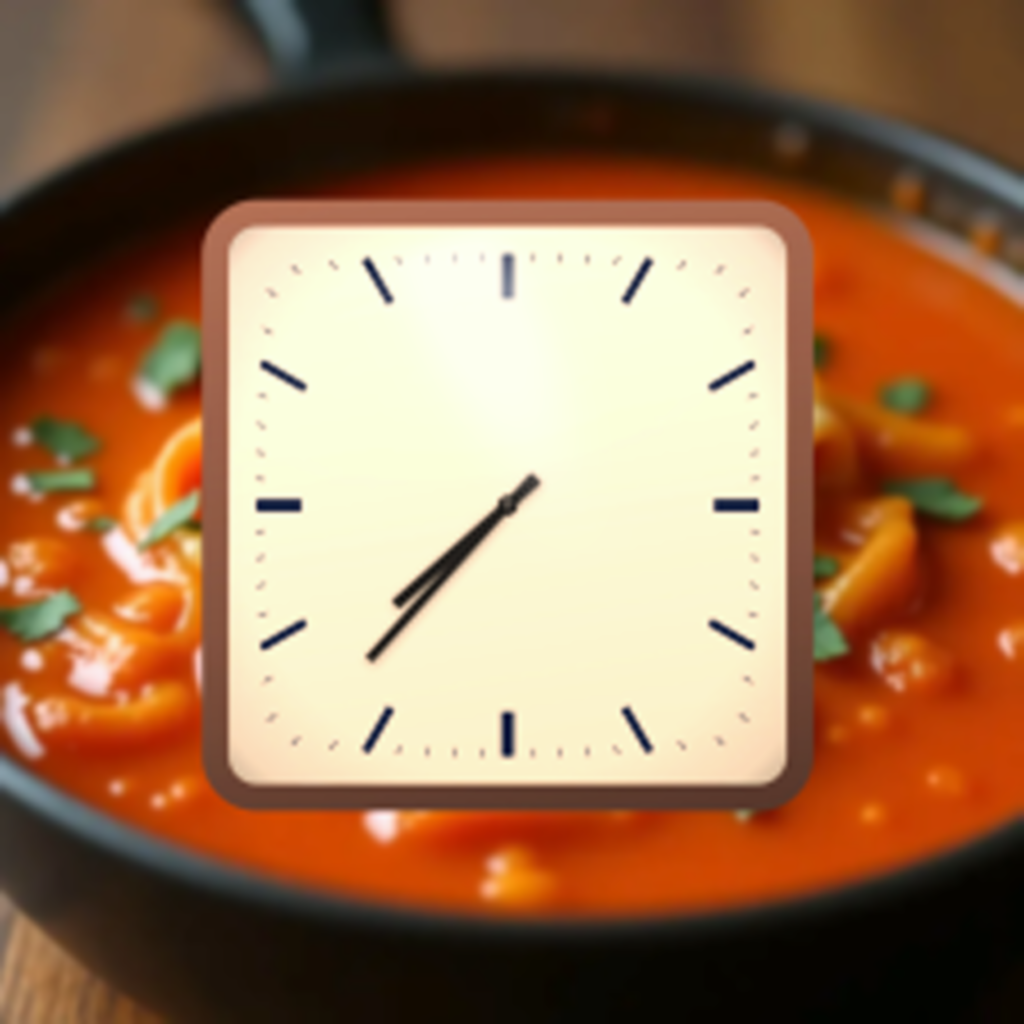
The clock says **7:37**
